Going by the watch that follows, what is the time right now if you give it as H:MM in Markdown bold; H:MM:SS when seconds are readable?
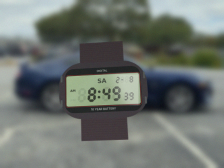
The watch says **8:49:39**
